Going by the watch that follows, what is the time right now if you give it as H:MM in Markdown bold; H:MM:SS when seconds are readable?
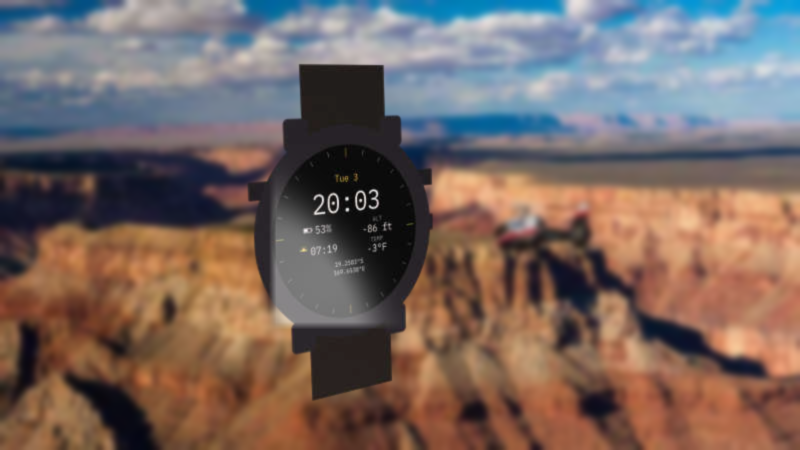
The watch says **20:03**
